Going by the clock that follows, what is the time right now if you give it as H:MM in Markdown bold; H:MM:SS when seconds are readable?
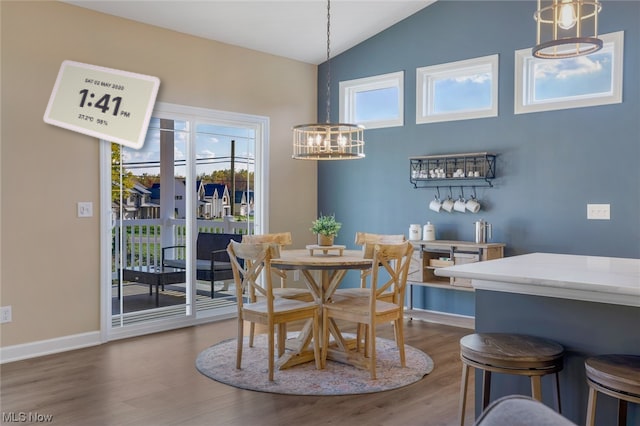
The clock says **1:41**
